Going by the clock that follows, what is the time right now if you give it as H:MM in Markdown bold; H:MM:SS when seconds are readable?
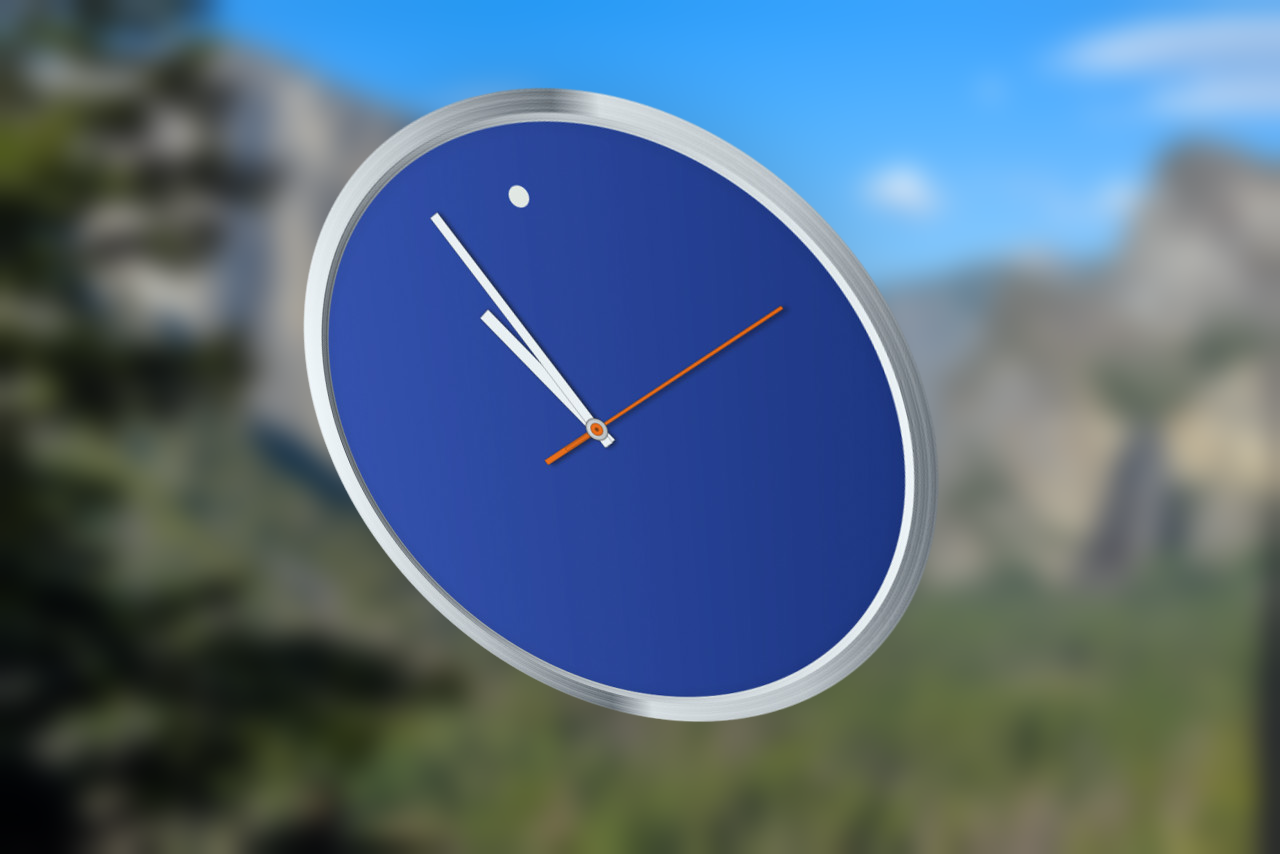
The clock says **10:56:11**
